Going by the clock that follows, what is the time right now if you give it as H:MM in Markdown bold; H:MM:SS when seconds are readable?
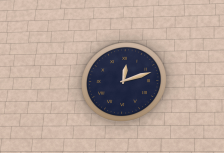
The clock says **12:12**
